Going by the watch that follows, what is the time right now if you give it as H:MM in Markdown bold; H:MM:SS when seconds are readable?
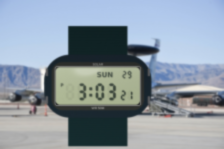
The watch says **3:03:21**
